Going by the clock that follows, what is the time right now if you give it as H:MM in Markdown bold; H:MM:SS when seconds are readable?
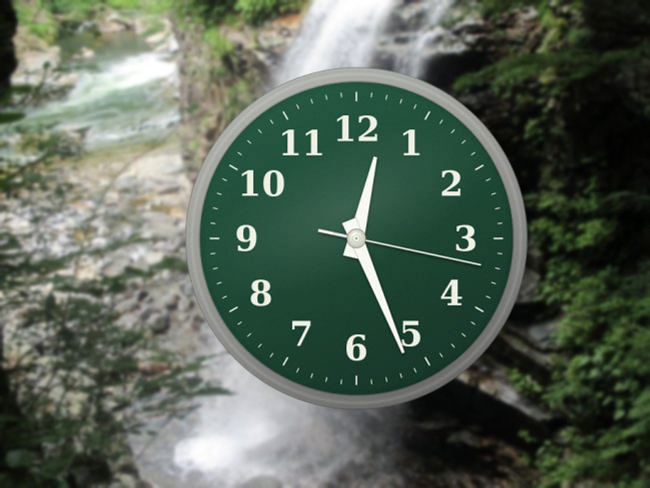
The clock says **12:26:17**
